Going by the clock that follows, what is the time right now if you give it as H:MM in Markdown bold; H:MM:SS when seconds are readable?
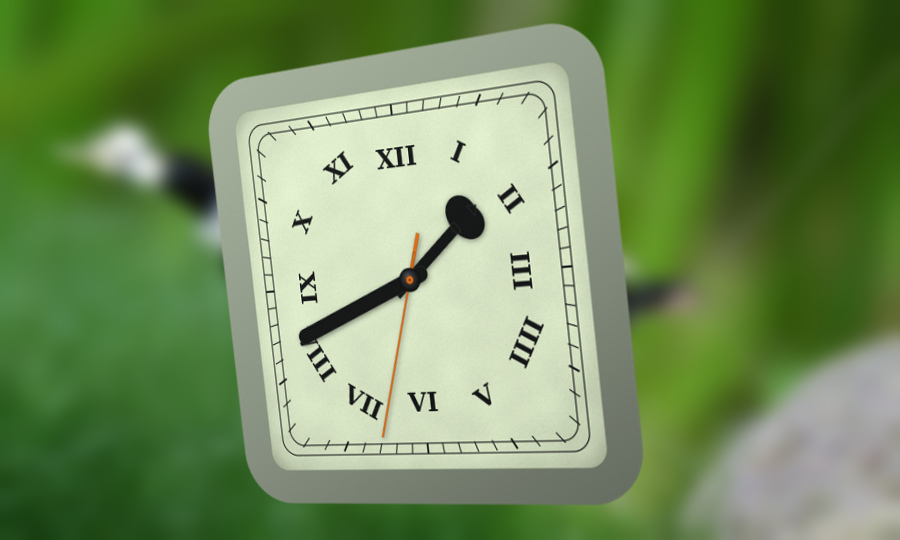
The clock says **1:41:33**
